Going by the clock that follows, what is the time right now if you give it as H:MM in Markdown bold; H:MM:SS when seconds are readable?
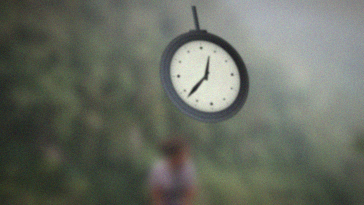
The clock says **12:38**
